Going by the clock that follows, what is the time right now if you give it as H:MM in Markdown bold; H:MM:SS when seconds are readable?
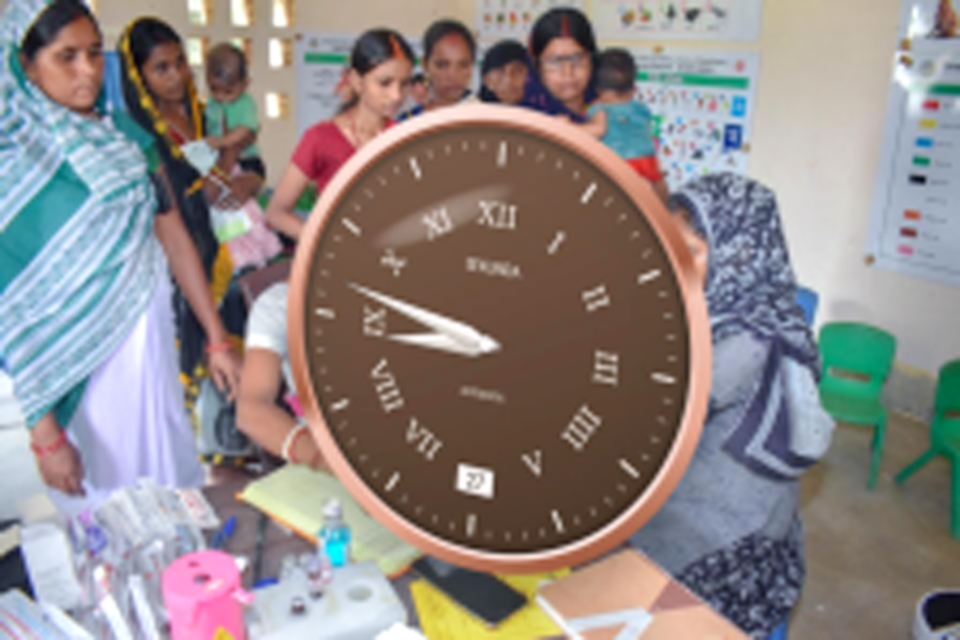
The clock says **8:47**
